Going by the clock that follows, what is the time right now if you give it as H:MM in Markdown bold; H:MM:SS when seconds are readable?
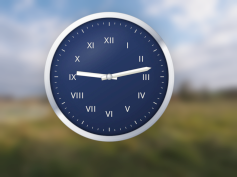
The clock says **9:13**
